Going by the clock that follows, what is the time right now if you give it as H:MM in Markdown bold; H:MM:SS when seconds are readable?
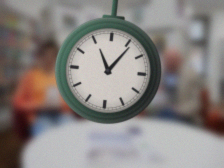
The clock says **11:06**
